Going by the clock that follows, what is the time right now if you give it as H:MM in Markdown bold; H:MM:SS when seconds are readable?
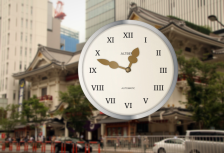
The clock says **12:48**
